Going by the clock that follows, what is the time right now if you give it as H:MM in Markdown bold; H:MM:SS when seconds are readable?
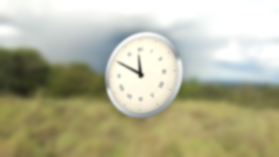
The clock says **11:50**
